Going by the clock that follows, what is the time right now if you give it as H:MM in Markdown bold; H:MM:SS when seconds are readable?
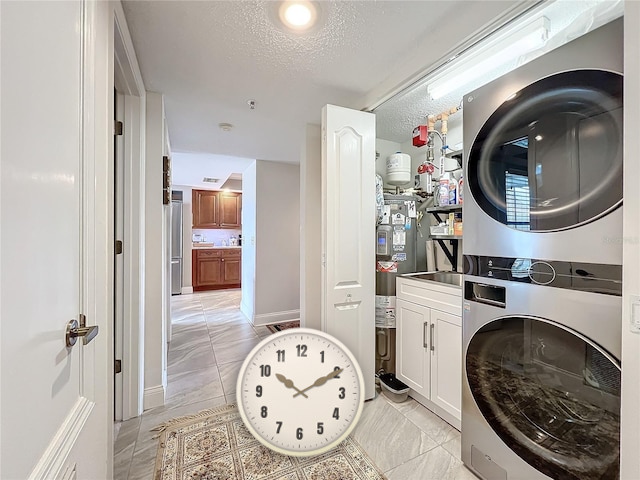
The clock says **10:10**
